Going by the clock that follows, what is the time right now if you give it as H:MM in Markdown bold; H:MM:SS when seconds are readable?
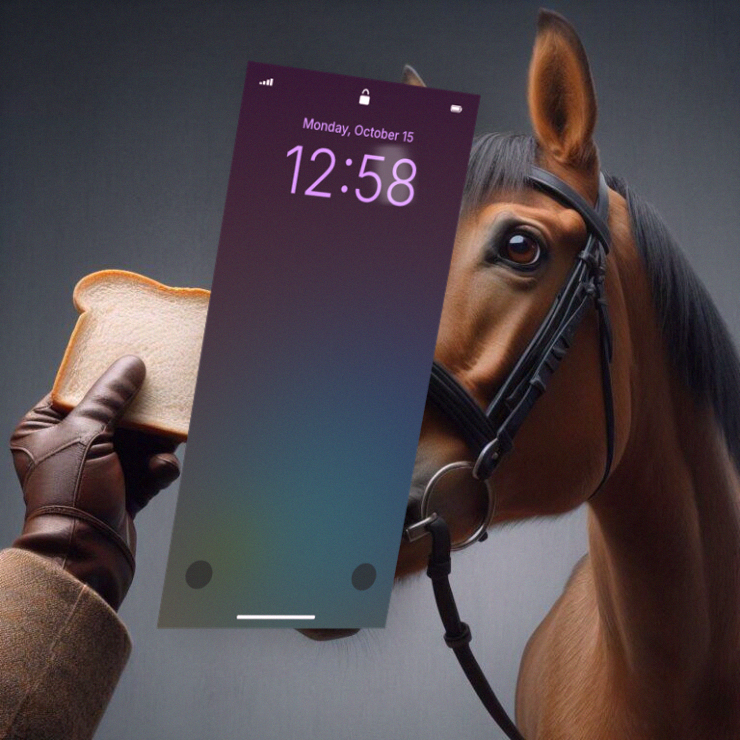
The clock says **12:58**
